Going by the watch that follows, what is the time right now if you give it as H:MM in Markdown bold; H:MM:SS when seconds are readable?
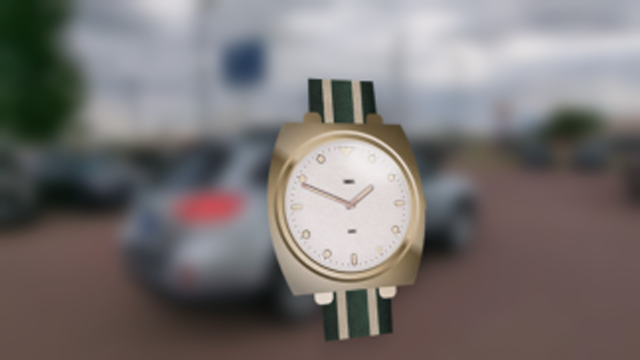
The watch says **1:49**
